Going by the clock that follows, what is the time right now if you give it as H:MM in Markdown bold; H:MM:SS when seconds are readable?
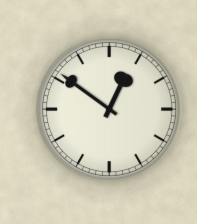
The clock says **12:51**
